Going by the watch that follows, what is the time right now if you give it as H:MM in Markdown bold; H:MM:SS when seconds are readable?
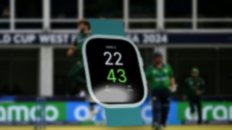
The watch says **22:43**
